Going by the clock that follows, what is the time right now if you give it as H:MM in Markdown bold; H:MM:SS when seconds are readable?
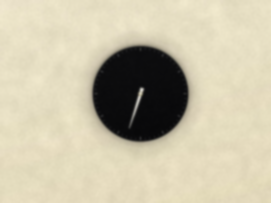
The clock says **6:33**
